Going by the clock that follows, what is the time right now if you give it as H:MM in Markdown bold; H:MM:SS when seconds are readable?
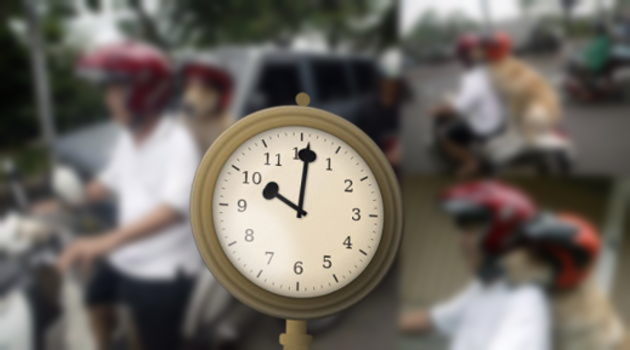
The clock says **10:01**
